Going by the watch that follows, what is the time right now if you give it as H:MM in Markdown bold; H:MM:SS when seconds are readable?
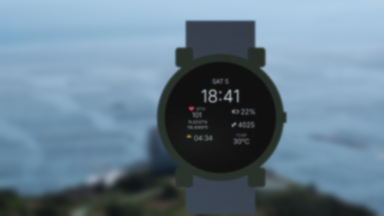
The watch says **18:41**
